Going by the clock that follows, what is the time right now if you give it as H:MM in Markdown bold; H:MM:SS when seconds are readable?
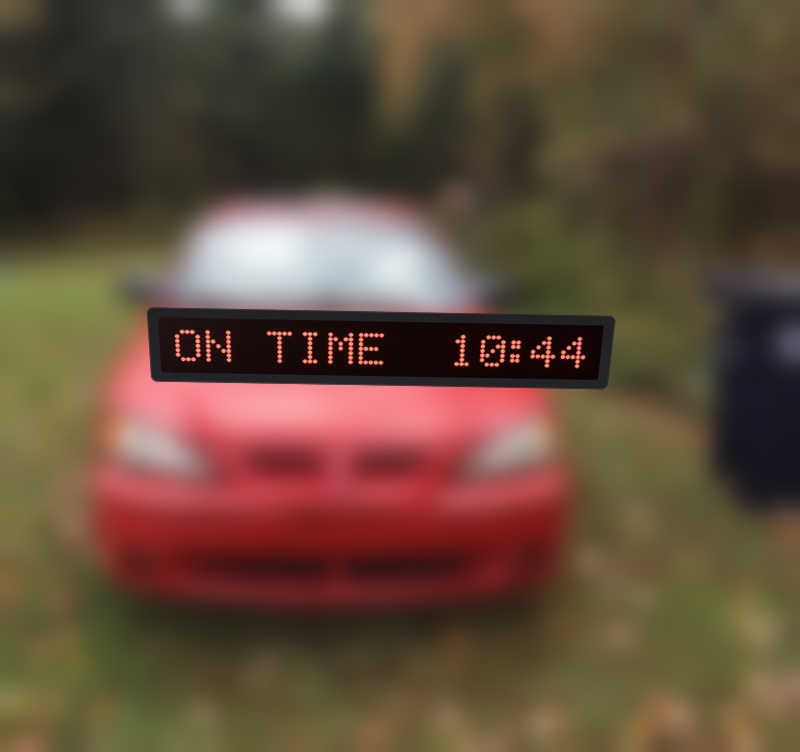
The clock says **10:44**
